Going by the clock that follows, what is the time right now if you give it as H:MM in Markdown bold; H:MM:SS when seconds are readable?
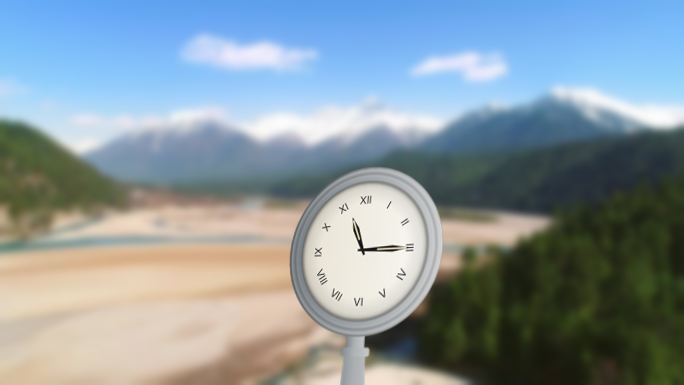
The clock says **11:15**
